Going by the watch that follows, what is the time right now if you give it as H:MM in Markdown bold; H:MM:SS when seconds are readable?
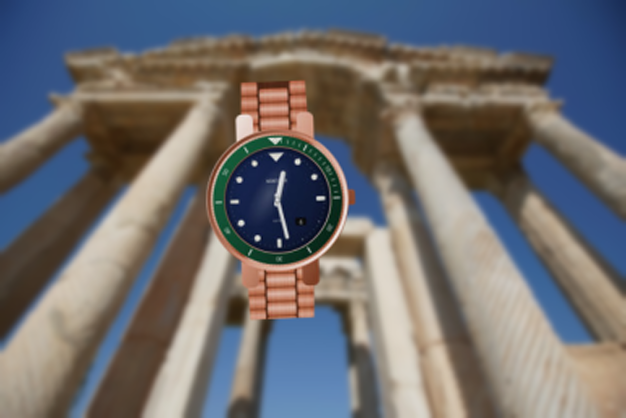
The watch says **12:28**
